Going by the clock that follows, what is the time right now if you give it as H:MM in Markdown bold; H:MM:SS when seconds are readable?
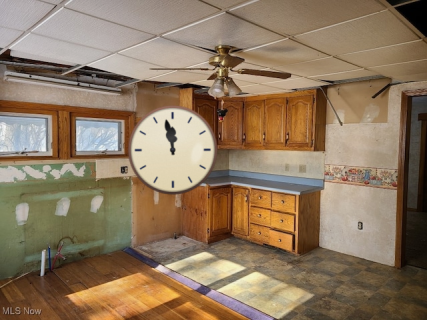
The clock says **11:58**
